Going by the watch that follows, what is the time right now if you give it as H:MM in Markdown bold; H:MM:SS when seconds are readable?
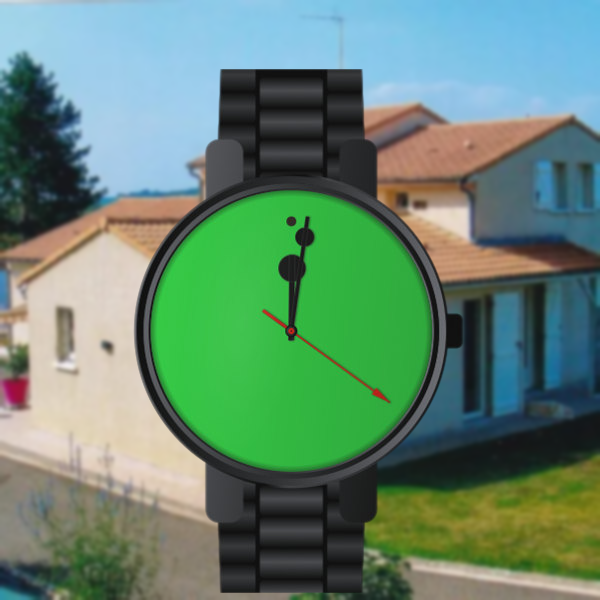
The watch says **12:01:21**
